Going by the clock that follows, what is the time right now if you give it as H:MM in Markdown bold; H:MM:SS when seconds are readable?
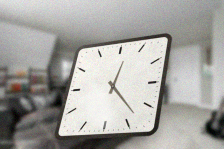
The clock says **12:23**
